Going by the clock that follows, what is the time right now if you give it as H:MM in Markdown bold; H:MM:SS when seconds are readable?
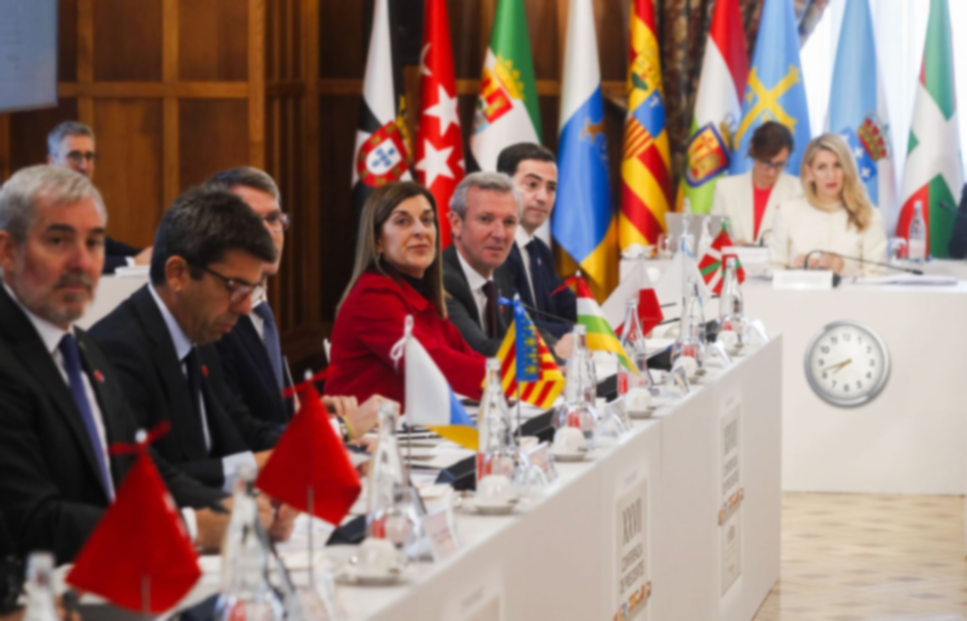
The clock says **7:42**
